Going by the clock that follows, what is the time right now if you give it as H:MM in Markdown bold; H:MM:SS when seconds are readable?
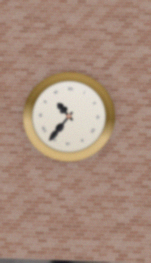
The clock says **10:36**
